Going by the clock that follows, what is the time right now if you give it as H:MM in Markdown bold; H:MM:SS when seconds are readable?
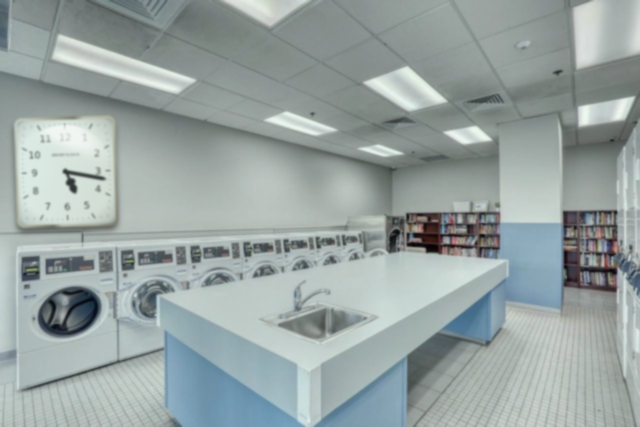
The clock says **5:17**
